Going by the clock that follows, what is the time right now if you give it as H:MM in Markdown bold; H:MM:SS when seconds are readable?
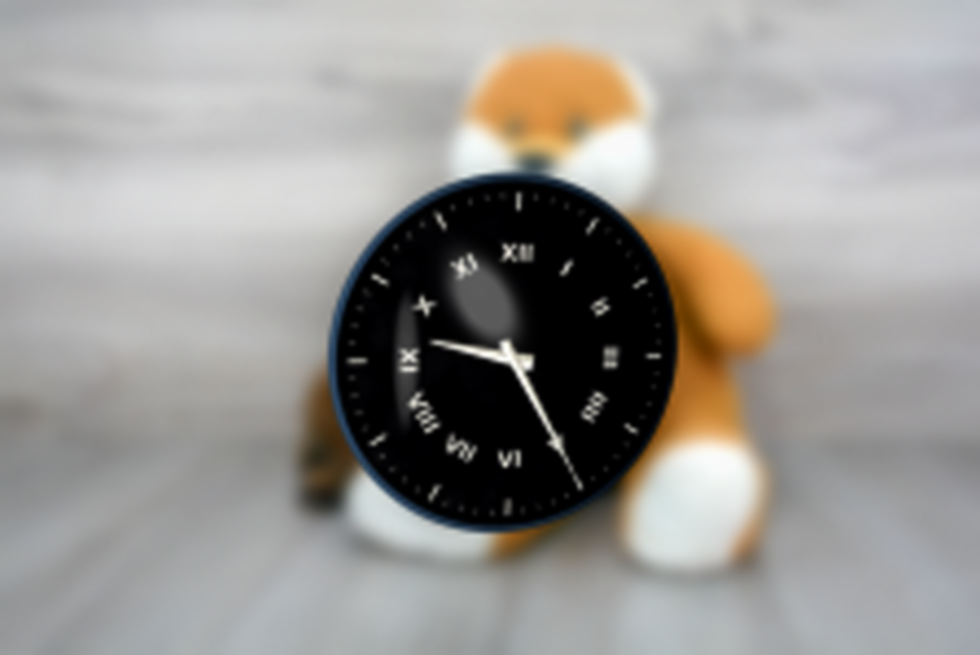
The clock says **9:25**
